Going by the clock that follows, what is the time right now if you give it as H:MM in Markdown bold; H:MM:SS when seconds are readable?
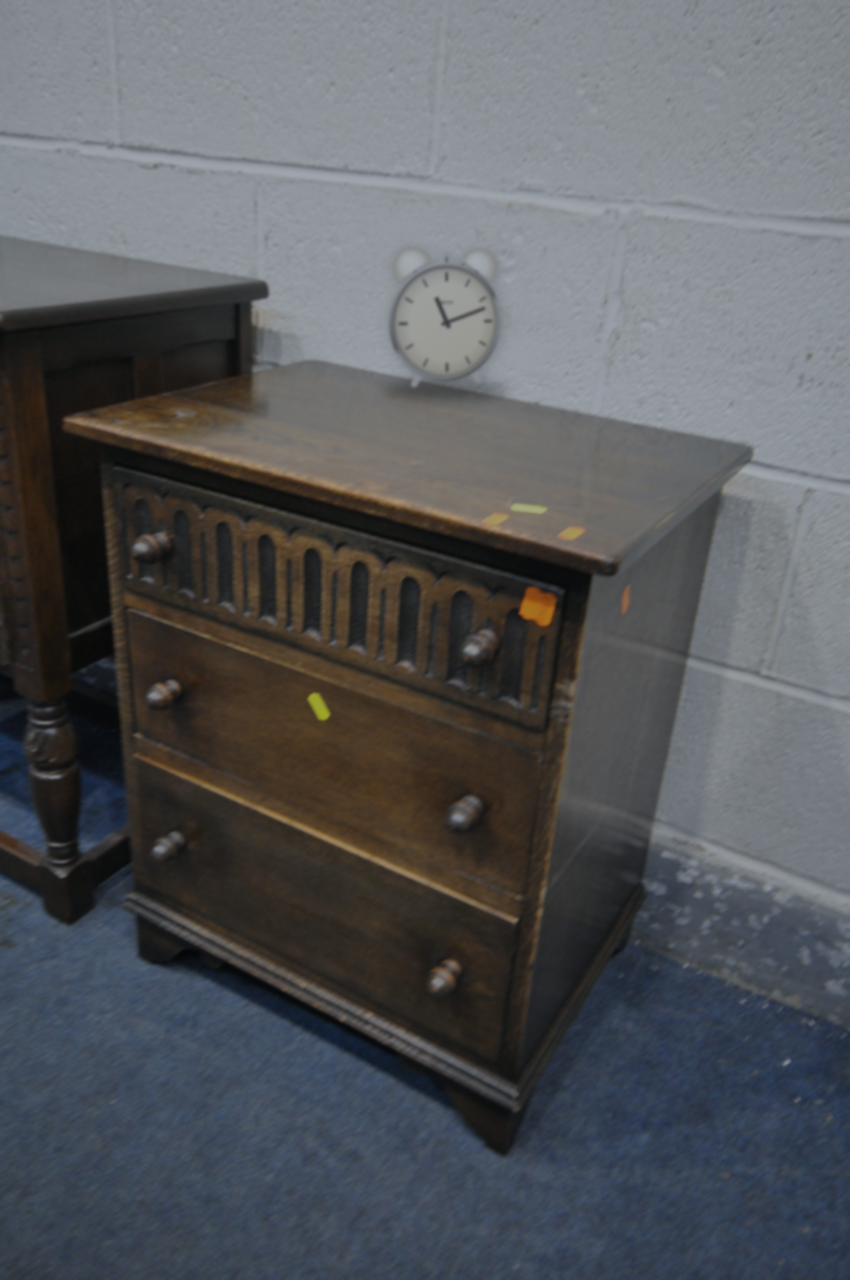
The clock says **11:12**
